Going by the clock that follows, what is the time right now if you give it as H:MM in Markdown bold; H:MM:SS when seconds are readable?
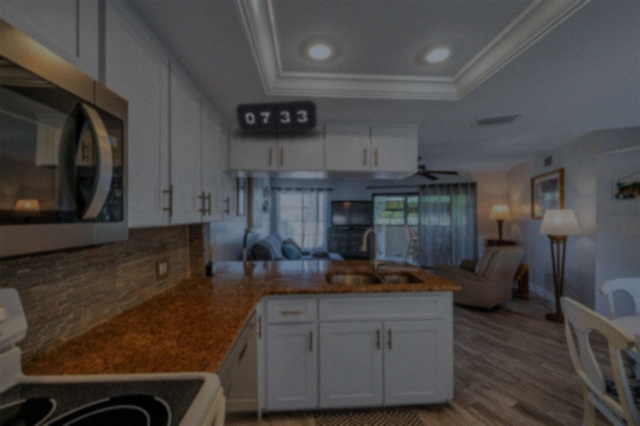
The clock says **7:33**
